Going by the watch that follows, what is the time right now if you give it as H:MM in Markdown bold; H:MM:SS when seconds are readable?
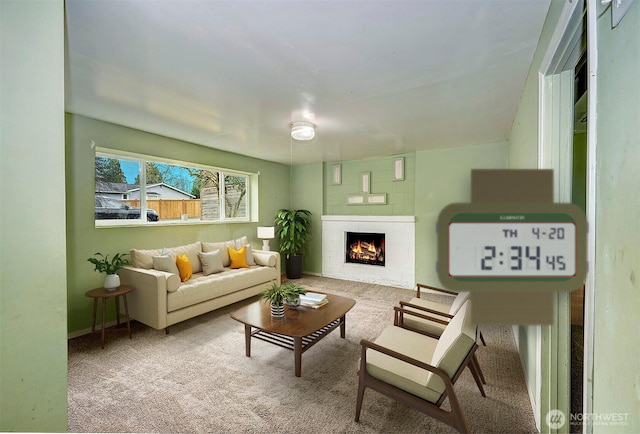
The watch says **2:34:45**
